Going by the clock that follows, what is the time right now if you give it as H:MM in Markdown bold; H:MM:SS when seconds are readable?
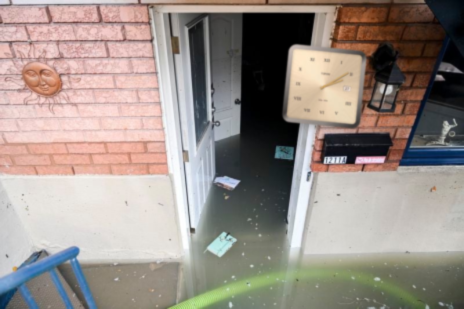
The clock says **2:09**
